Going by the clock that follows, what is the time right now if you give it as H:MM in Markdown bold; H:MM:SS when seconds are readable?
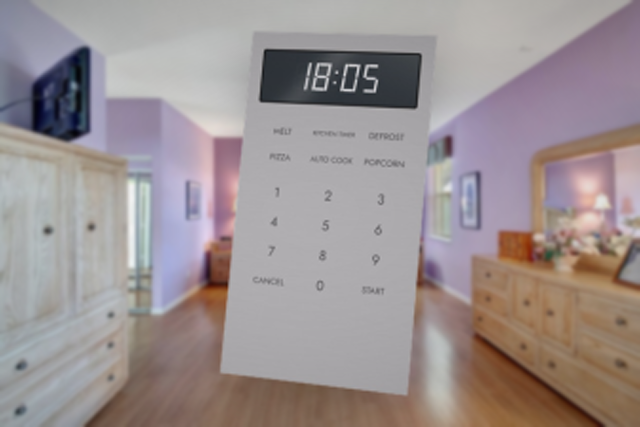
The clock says **18:05**
